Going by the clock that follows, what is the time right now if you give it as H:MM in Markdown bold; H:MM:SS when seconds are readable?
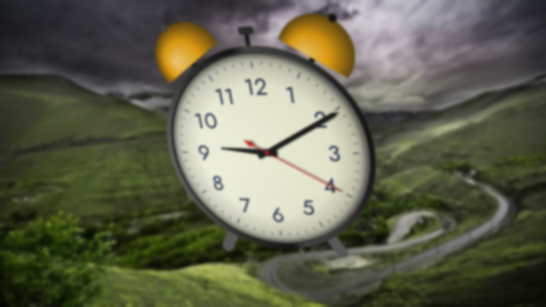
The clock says **9:10:20**
